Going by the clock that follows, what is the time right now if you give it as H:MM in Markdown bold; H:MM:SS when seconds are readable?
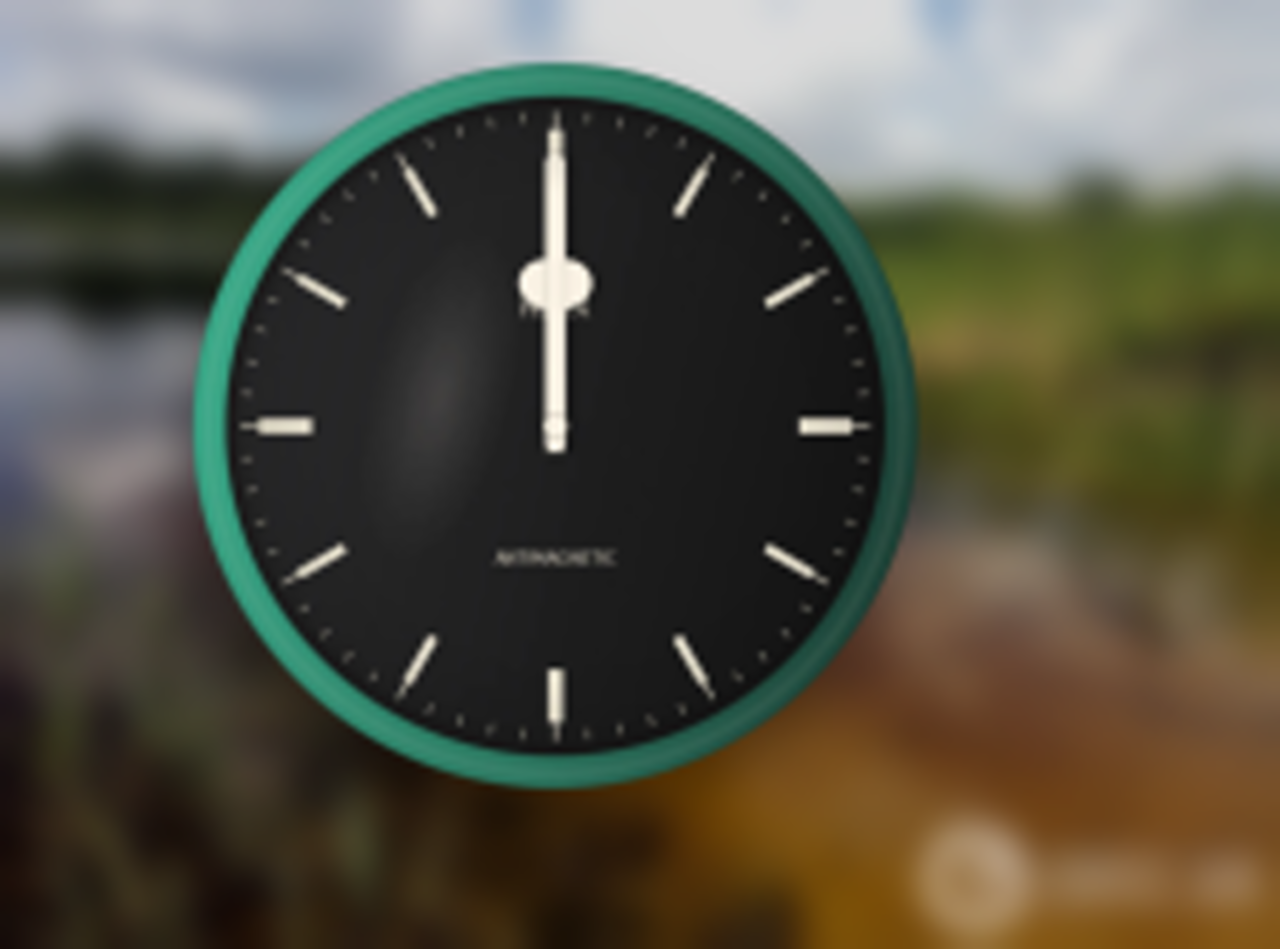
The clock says **12:00**
